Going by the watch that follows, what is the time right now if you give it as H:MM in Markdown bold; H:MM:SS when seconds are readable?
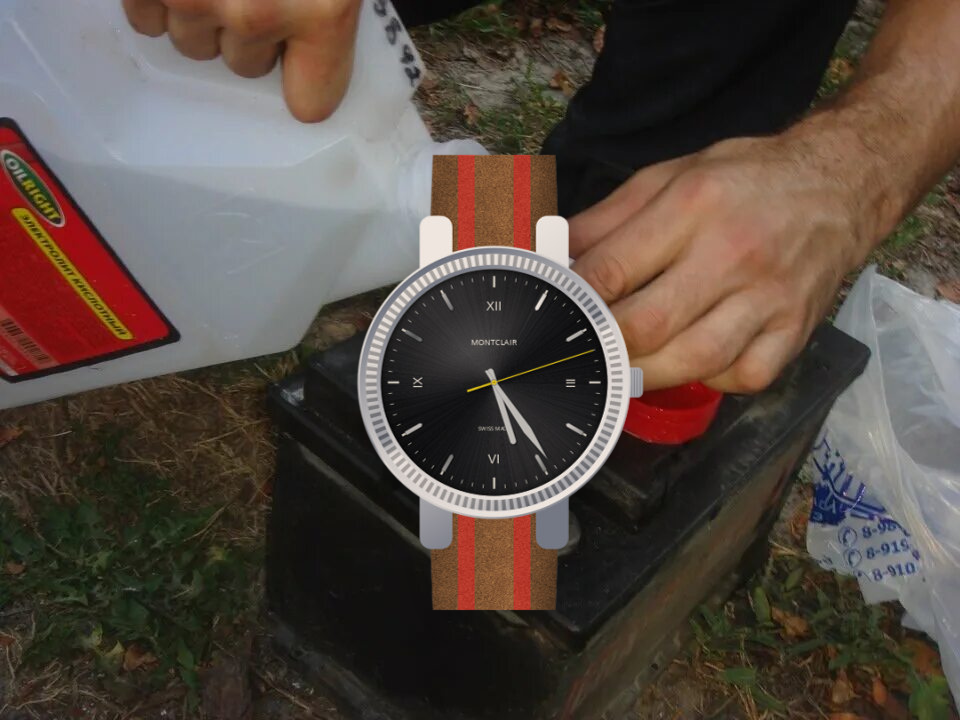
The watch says **5:24:12**
